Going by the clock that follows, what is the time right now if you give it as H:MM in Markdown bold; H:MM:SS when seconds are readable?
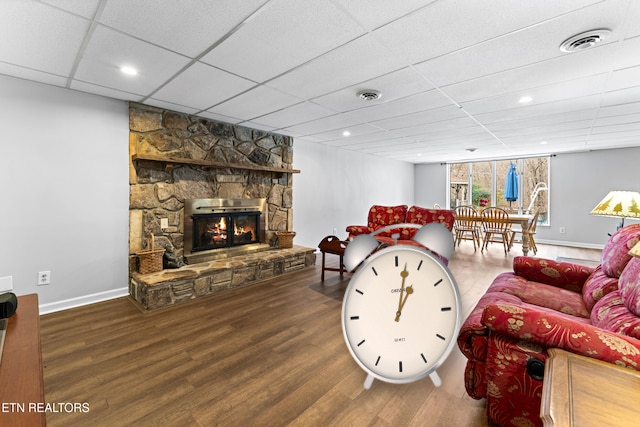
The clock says **1:02**
